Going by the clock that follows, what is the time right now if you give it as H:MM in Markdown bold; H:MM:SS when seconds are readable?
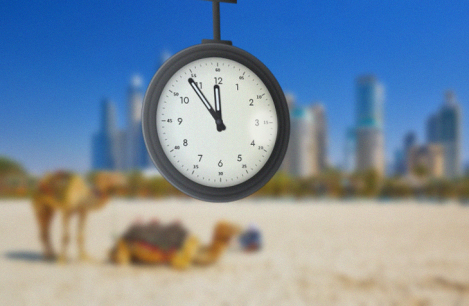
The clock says **11:54**
